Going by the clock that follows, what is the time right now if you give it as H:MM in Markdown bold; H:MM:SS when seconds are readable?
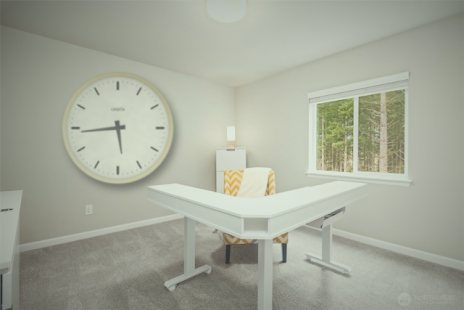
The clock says **5:44**
